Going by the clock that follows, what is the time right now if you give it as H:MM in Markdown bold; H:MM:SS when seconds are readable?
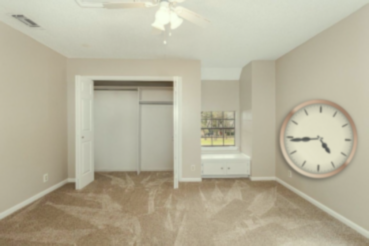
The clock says **4:44**
